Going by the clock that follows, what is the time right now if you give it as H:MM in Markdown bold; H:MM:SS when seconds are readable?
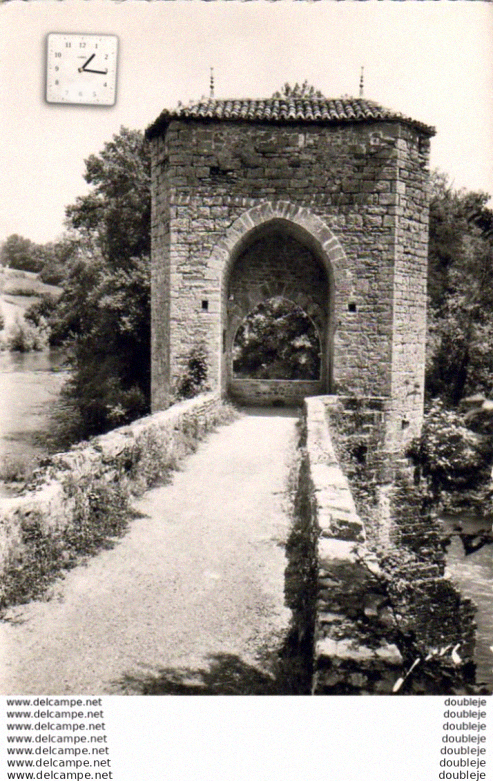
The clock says **1:16**
